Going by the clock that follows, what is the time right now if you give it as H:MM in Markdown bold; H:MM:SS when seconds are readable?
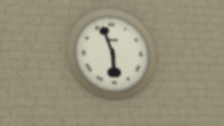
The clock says **5:57**
